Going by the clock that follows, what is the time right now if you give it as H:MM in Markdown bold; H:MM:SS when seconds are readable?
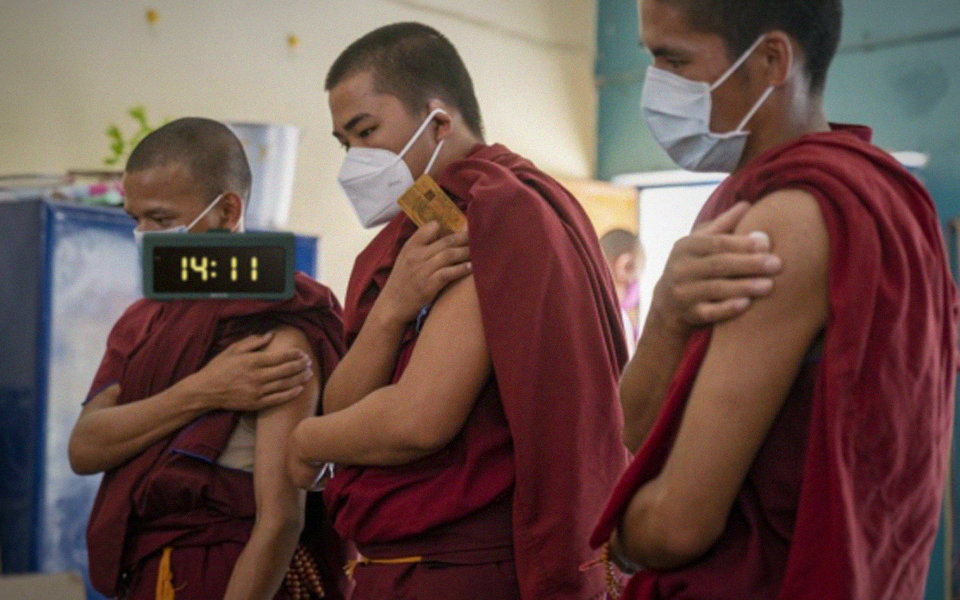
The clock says **14:11**
